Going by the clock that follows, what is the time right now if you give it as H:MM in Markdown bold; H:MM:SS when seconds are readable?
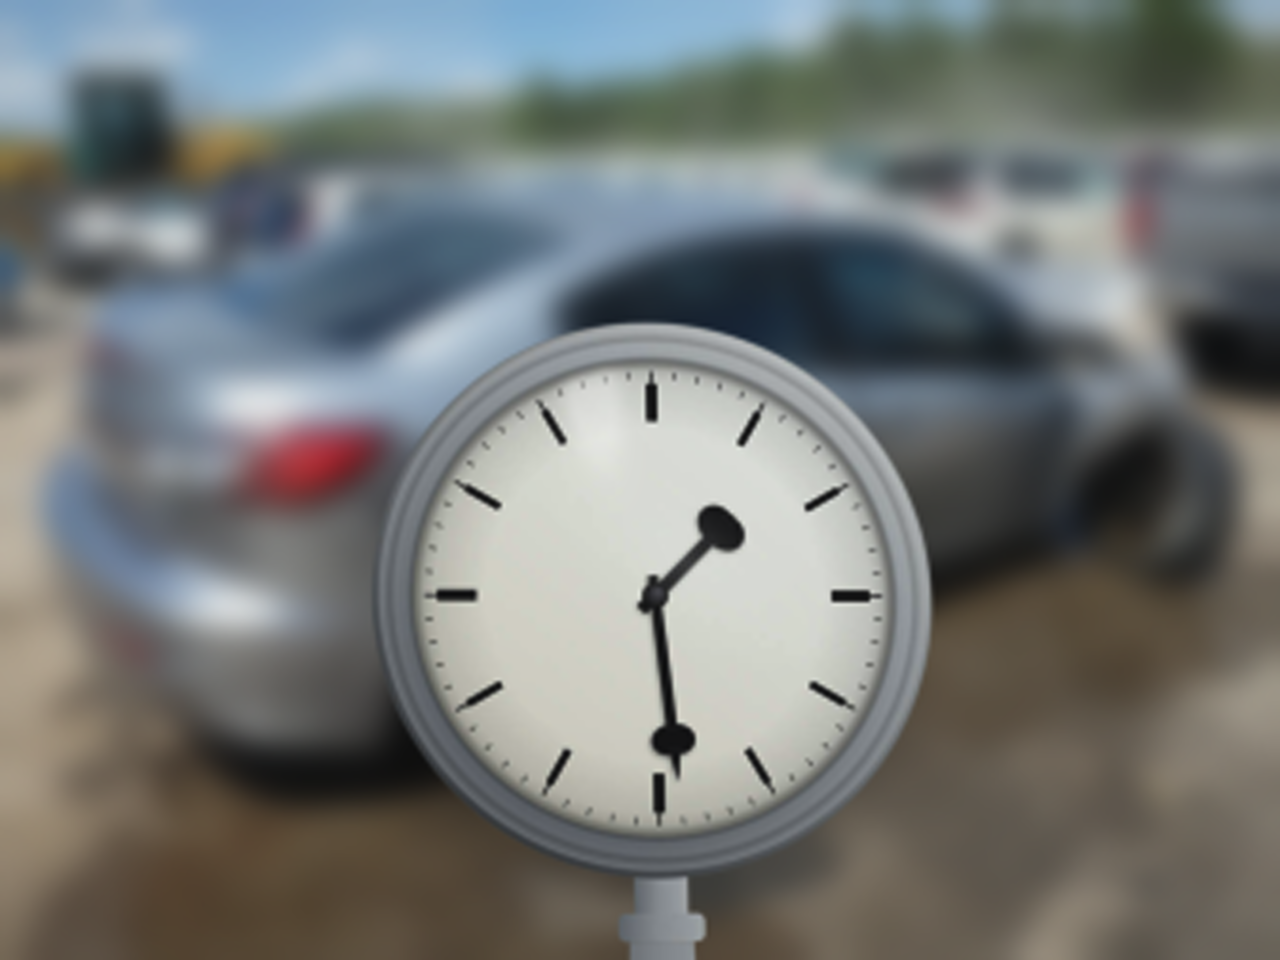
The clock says **1:29**
